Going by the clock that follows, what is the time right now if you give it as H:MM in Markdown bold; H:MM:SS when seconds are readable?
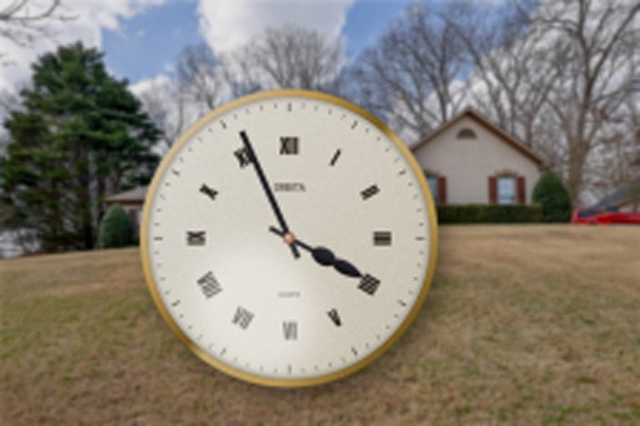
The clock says **3:56**
